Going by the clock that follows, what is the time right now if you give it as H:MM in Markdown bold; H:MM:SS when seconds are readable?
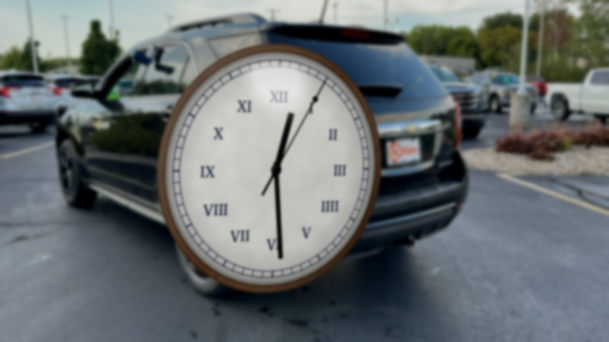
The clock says **12:29:05**
